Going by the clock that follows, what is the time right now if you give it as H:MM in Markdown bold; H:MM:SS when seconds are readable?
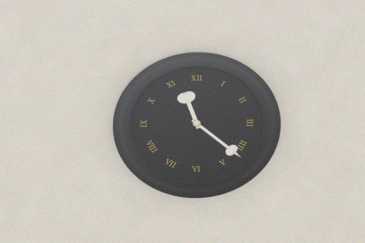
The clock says **11:22**
